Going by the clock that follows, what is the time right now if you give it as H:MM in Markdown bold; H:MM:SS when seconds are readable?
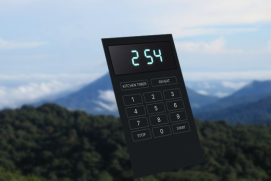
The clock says **2:54**
